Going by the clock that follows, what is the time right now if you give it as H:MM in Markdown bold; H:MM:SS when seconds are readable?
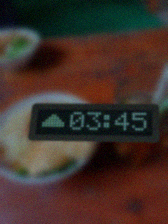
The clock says **3:45**
